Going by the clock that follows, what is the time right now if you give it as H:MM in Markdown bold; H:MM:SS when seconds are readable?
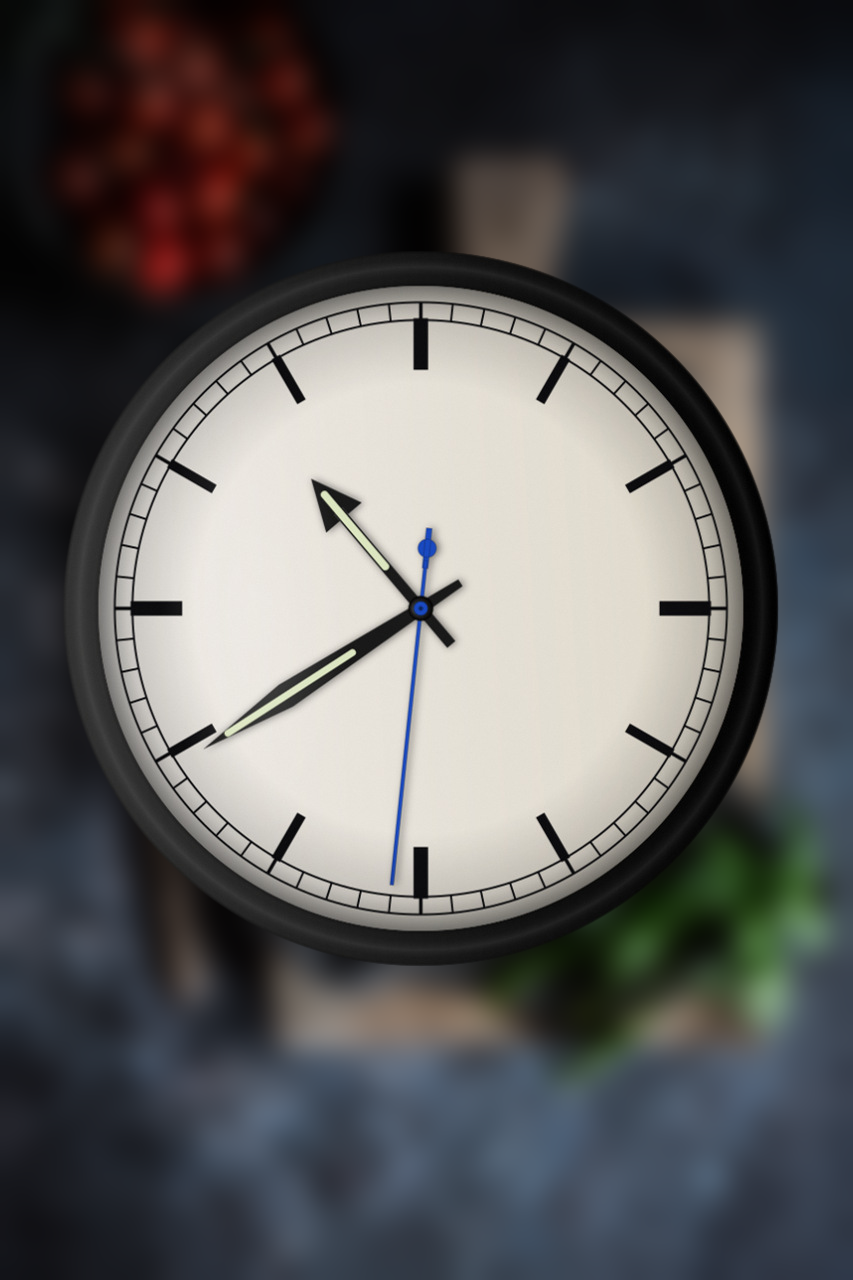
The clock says **10:39:31**
